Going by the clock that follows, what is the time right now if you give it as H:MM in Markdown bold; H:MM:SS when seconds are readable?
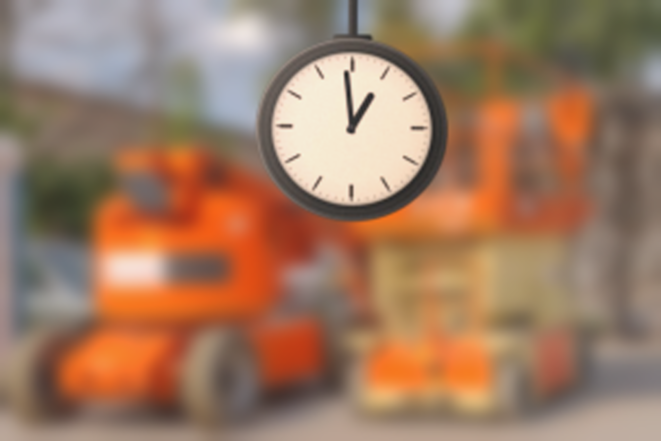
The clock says **12:59**
